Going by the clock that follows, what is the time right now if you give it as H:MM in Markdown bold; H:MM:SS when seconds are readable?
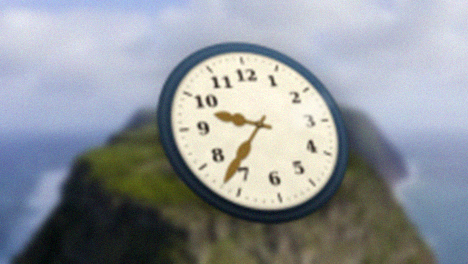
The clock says **9:37**
